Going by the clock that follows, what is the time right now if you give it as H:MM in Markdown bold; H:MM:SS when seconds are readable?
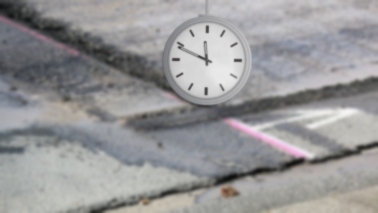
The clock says **11:49**
